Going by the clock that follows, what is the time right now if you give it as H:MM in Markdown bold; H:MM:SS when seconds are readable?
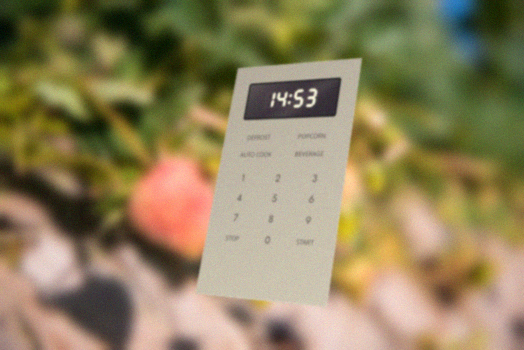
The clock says **14:53**
